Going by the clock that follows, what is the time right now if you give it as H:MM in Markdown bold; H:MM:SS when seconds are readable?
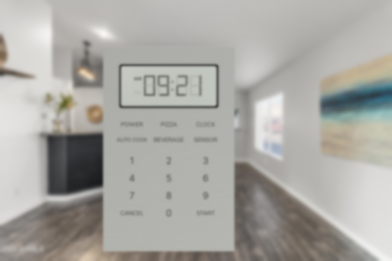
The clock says **9:21**
